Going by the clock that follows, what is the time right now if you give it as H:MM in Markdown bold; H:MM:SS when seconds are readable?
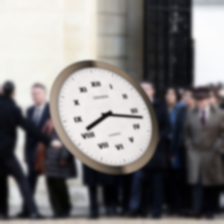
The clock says **8:17**
